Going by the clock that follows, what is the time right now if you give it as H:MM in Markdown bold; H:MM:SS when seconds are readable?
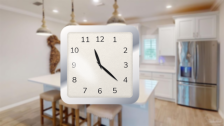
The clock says **11:22**
